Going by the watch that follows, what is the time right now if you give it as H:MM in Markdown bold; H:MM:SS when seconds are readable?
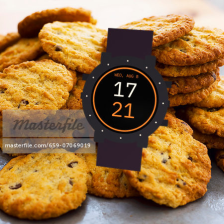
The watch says **17:21**
